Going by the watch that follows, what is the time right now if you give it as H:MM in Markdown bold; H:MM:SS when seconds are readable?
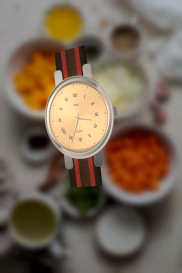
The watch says **3:34**
